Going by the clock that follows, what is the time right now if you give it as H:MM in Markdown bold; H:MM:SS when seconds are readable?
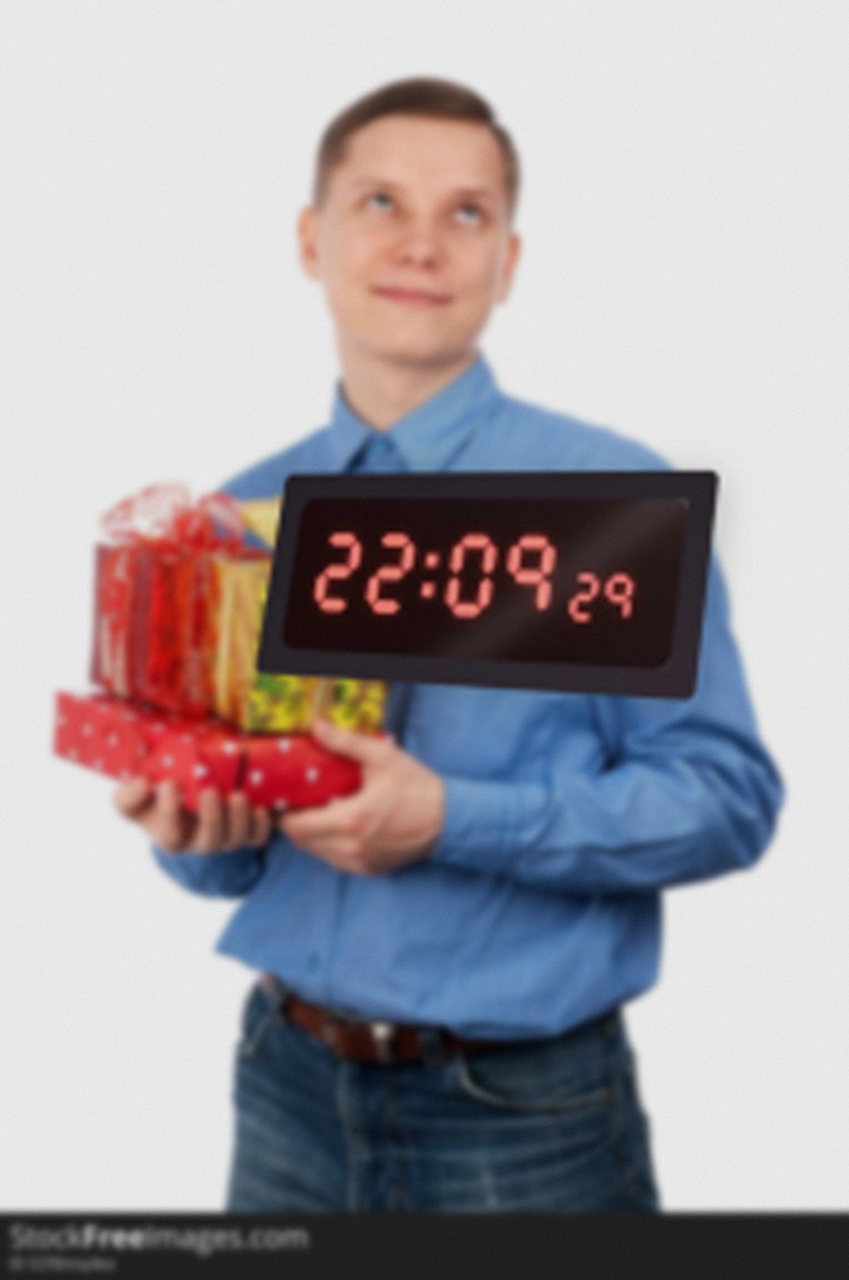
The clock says **22:09:29**
